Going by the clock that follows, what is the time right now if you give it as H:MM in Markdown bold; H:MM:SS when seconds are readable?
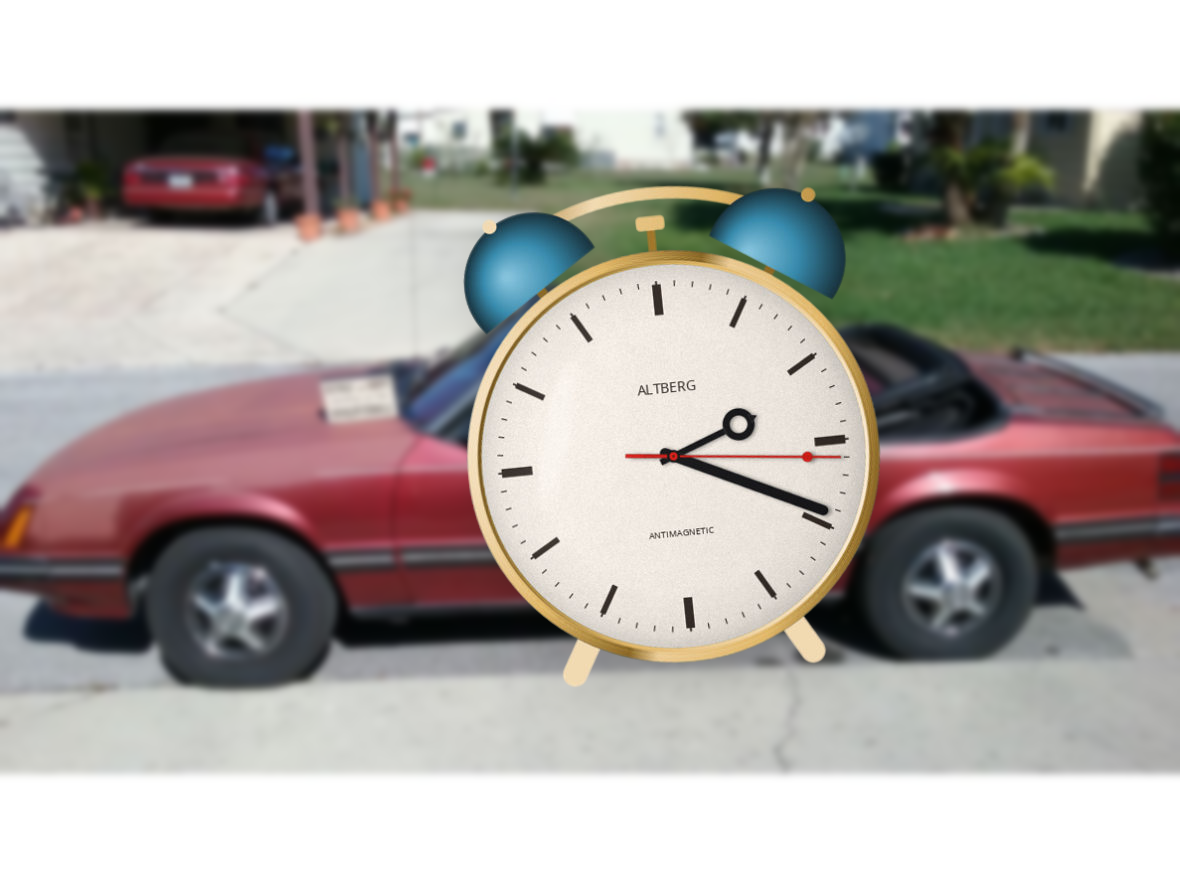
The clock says **2:19:16**
